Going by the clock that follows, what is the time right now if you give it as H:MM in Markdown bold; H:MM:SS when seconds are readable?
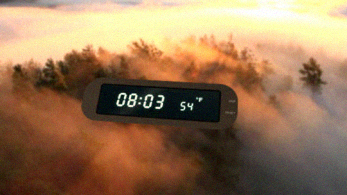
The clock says **8:03**
